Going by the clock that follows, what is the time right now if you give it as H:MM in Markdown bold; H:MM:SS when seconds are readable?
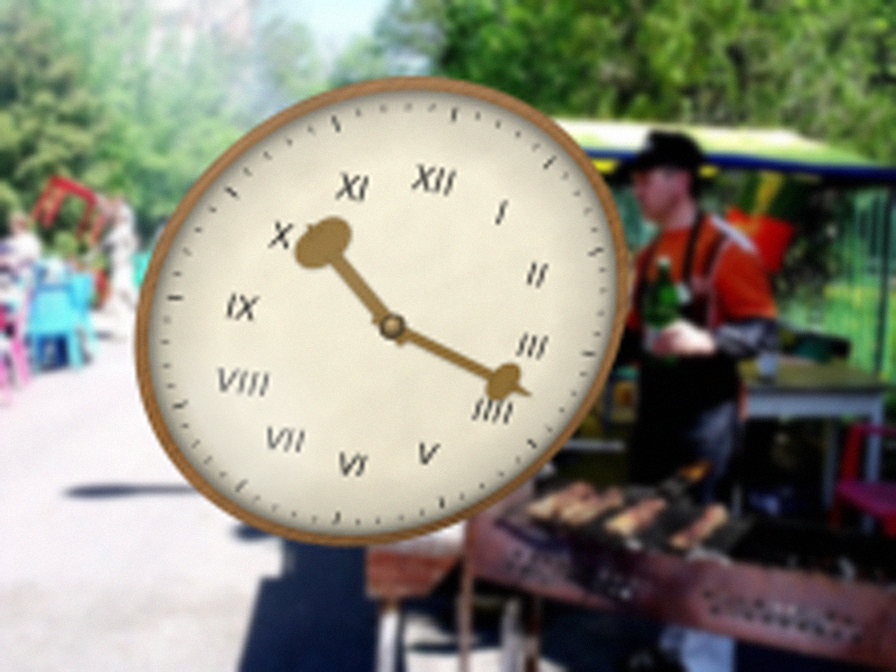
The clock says **10:18**
